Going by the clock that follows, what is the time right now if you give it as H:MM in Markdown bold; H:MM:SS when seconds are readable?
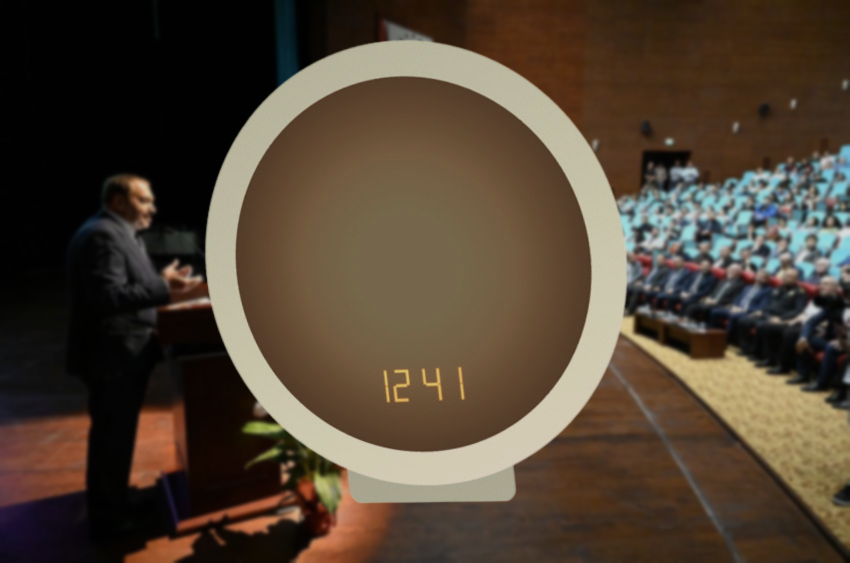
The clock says **12:41**
